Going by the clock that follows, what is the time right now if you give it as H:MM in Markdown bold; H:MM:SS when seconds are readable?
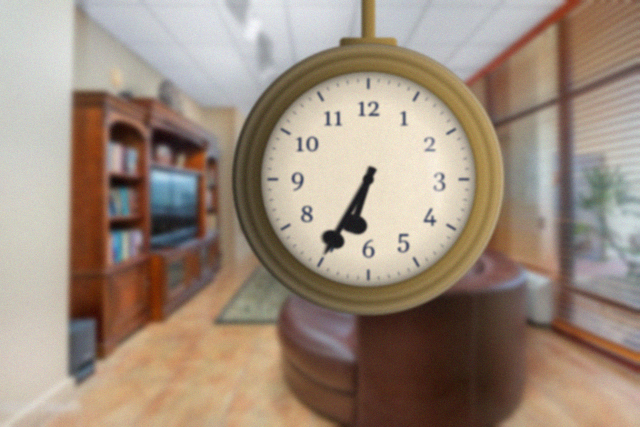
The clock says **6:35**
